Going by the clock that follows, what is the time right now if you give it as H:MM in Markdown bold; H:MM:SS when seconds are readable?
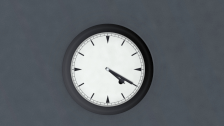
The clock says **4:20**
